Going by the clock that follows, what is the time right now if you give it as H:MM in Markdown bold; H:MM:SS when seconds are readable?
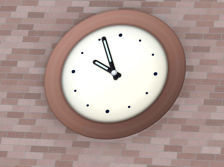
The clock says **9:56**
